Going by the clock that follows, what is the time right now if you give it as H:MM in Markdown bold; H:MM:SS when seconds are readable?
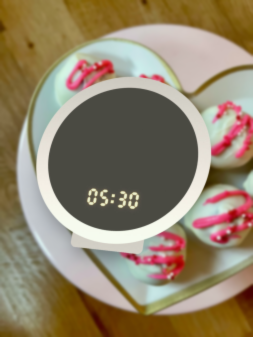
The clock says **5:30**
